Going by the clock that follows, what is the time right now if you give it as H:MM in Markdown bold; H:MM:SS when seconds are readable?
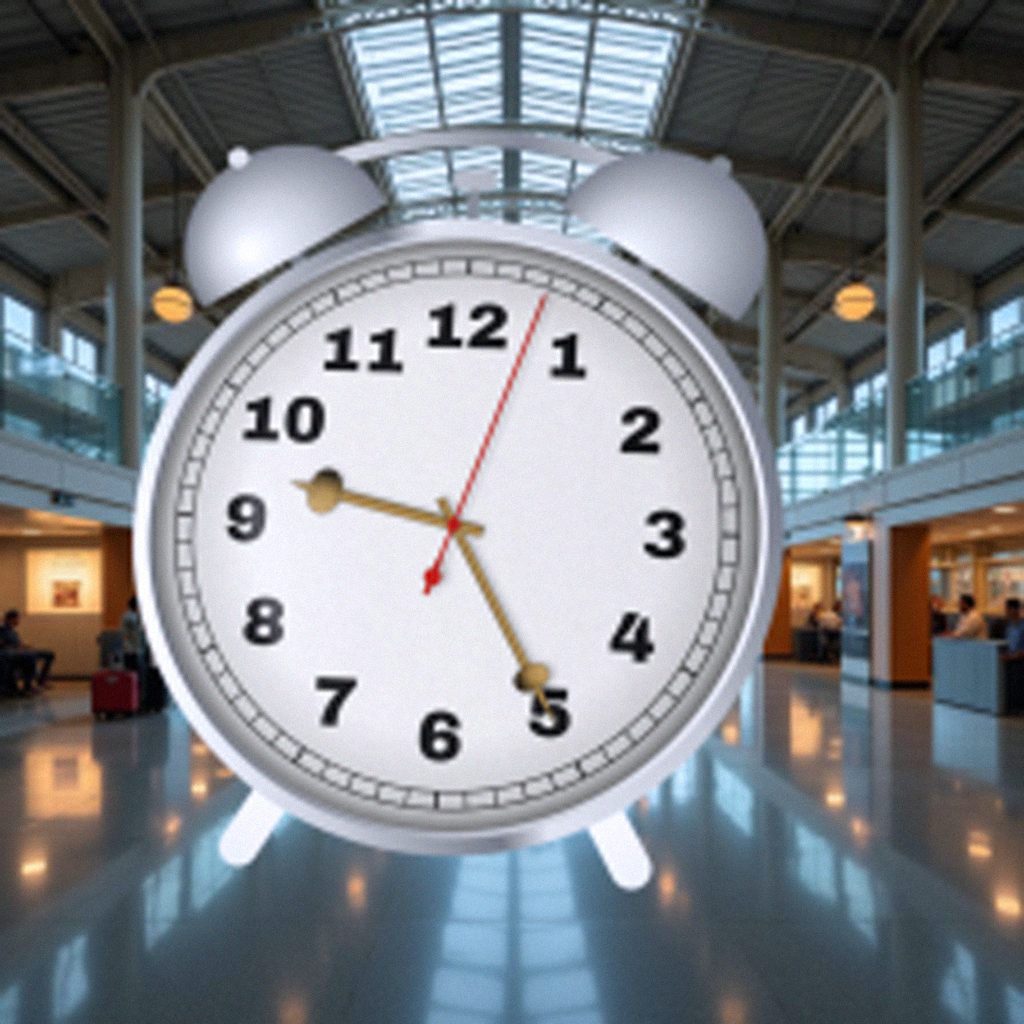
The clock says **9:25:03**
